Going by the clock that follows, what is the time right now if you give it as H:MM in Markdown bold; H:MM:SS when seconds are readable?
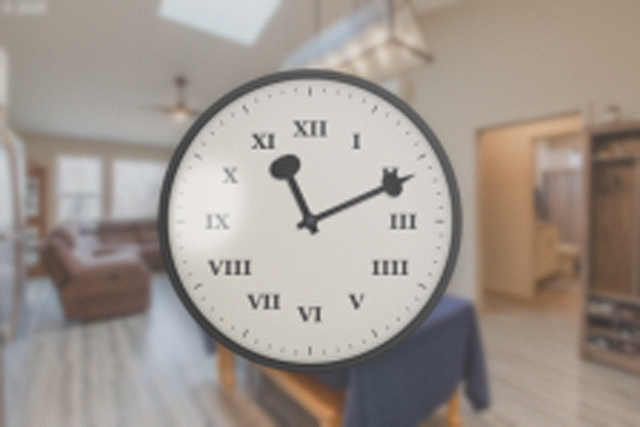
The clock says **11:11**
